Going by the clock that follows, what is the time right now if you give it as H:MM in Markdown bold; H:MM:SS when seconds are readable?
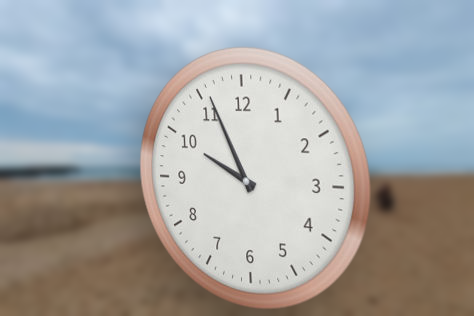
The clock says **9:56**
